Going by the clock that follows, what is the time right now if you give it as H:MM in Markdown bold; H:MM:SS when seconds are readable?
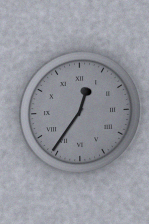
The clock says **12:36**
